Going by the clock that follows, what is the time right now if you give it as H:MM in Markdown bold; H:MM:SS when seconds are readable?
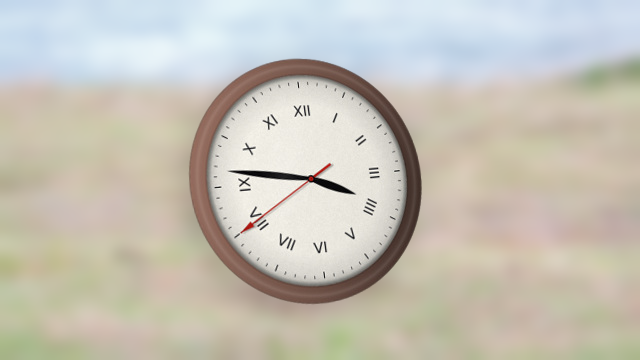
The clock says **3:46:40**
